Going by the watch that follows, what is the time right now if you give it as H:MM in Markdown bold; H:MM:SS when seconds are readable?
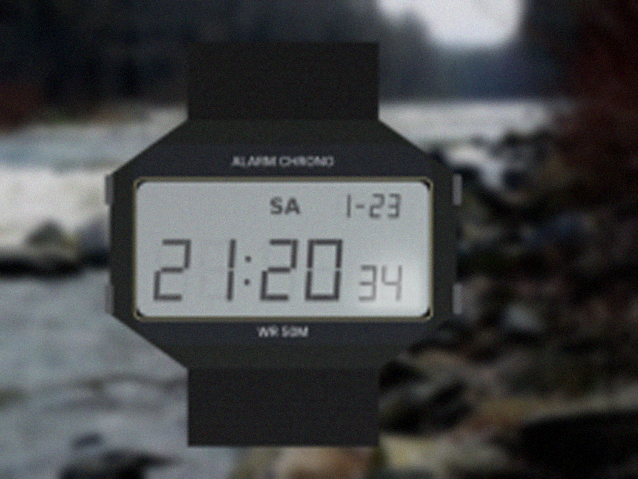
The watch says **21:20:34**
